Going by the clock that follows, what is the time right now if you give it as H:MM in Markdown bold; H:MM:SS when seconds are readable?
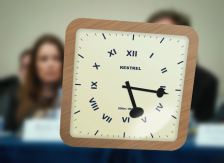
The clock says **5:16**
